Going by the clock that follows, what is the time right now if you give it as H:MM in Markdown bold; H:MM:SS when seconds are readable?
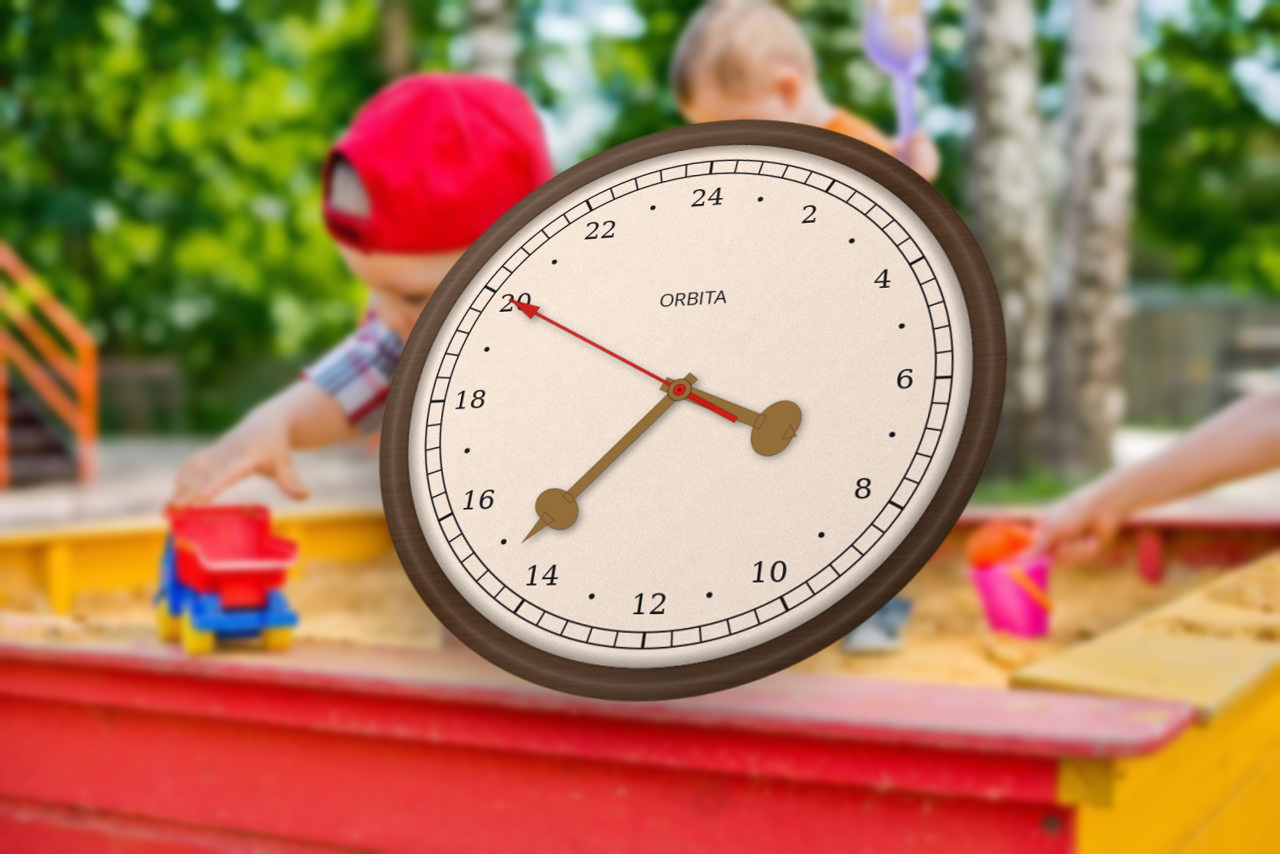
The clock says **7:36:50**
